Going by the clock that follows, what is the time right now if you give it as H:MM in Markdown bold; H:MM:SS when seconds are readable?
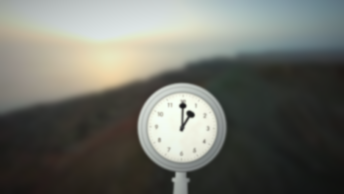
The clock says **1:00**
